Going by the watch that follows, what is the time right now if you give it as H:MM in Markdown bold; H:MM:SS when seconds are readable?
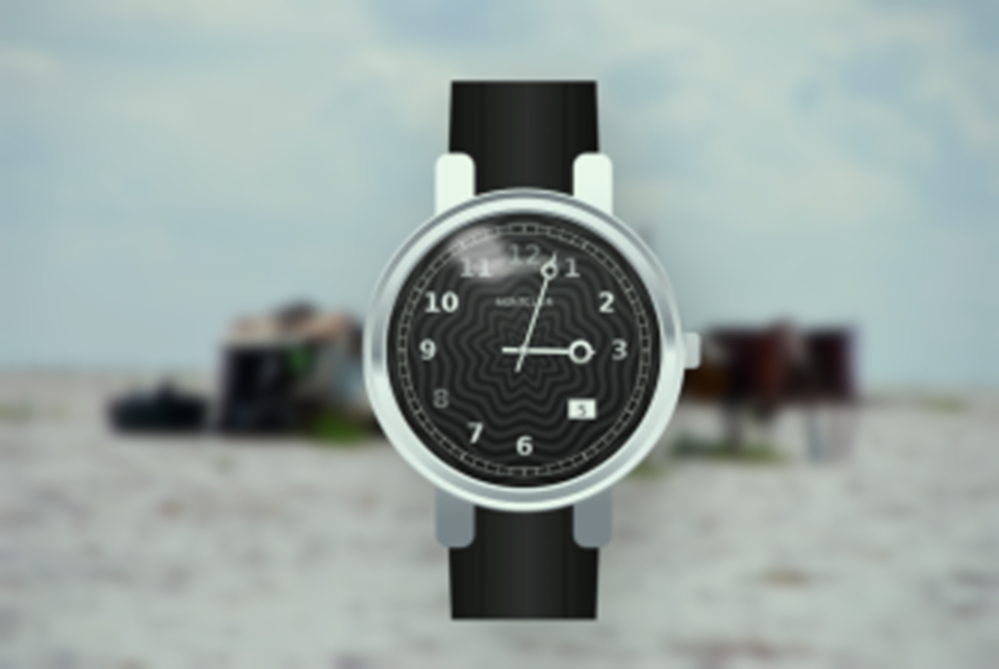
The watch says **3:03**
